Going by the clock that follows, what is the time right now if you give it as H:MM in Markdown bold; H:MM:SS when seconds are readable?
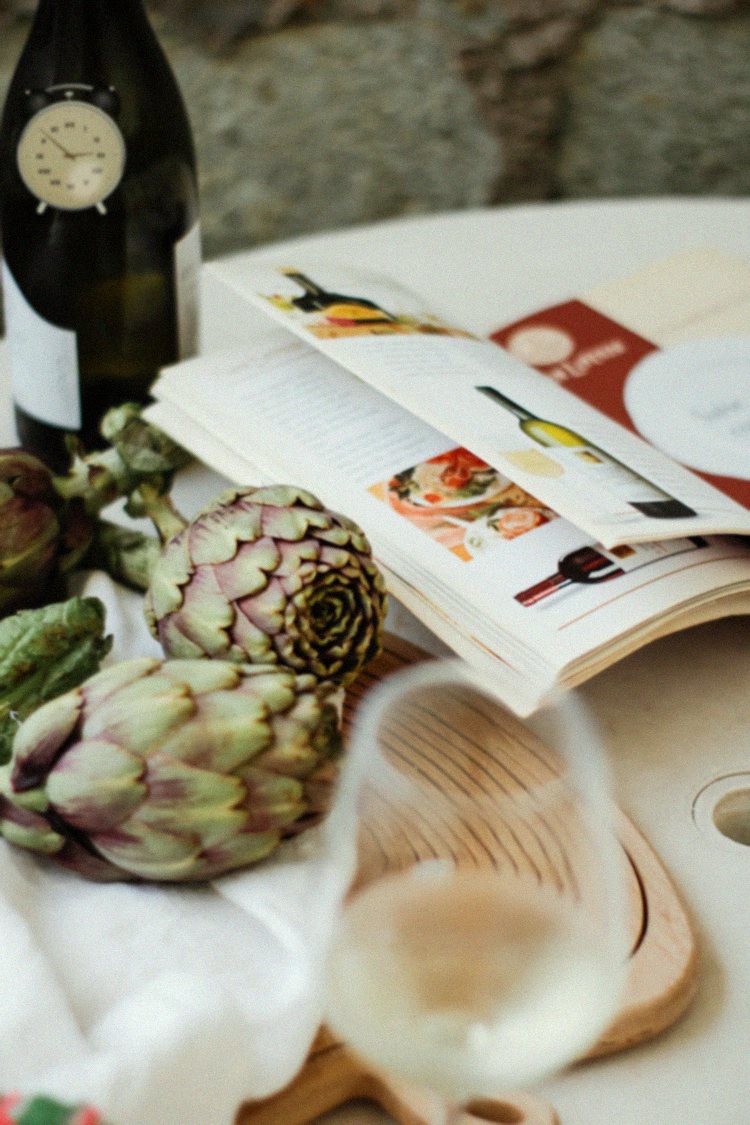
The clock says **2:52**
